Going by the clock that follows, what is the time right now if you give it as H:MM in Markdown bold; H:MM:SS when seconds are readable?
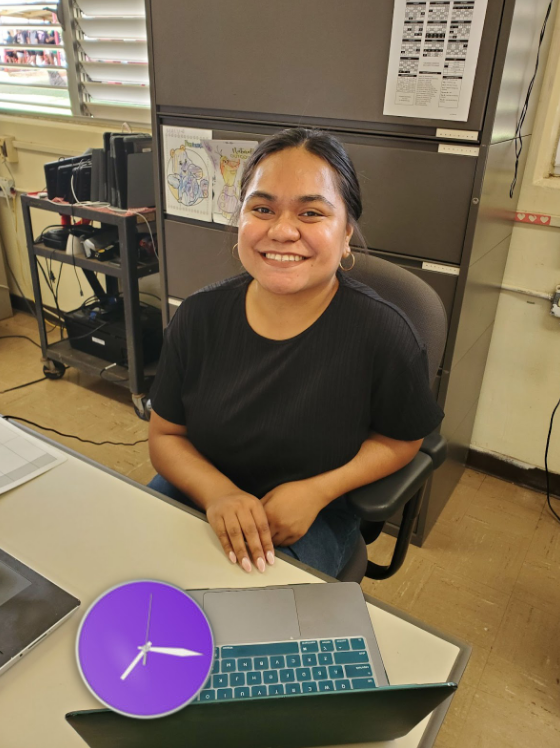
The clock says **7:16:01**
